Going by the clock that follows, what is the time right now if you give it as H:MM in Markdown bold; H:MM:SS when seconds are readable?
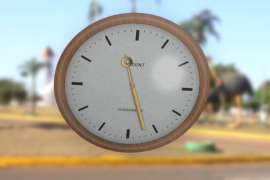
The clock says **11:27**
